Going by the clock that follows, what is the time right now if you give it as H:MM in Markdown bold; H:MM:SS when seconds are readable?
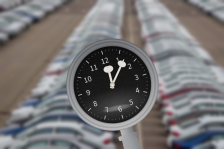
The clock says **12:07**
